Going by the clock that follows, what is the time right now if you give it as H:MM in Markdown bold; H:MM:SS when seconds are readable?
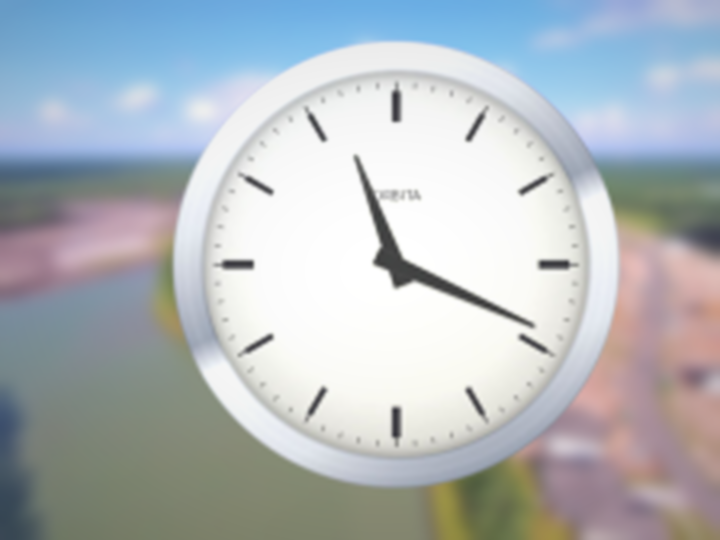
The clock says **11:19**
